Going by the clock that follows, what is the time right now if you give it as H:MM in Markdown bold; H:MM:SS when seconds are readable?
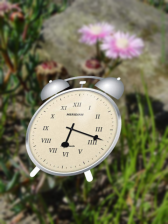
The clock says **6:18**
